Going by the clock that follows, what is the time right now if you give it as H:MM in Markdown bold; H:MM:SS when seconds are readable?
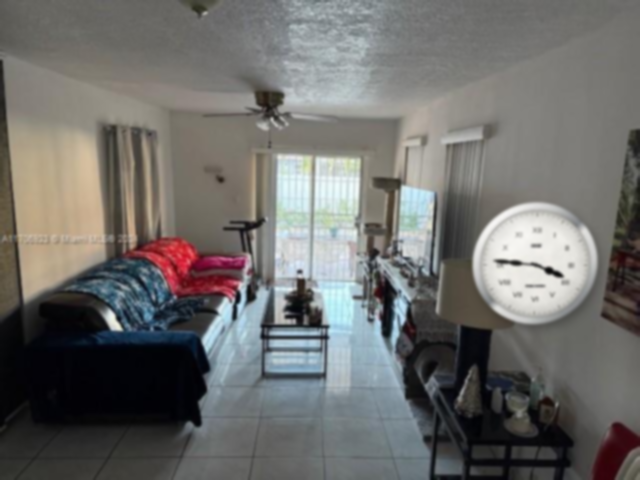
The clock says **3:46**
